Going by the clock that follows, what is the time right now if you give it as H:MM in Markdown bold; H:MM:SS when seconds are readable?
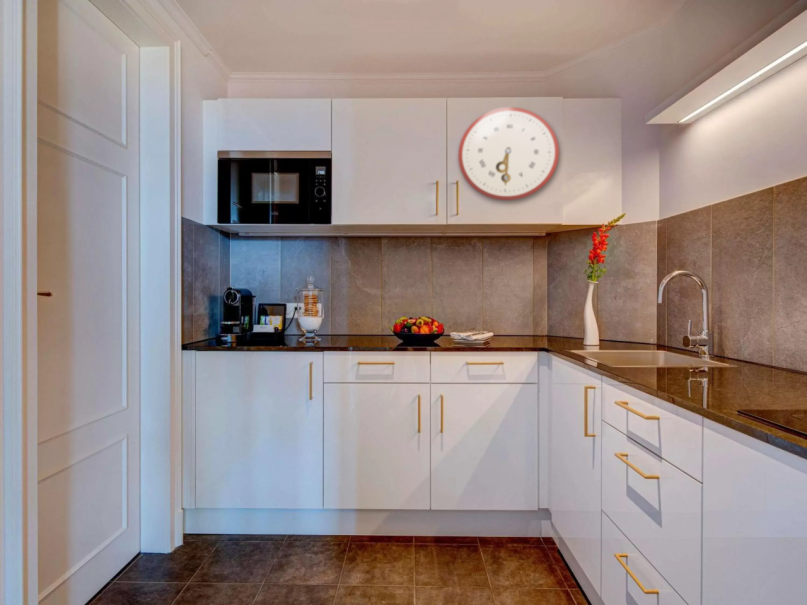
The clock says **6:30**
